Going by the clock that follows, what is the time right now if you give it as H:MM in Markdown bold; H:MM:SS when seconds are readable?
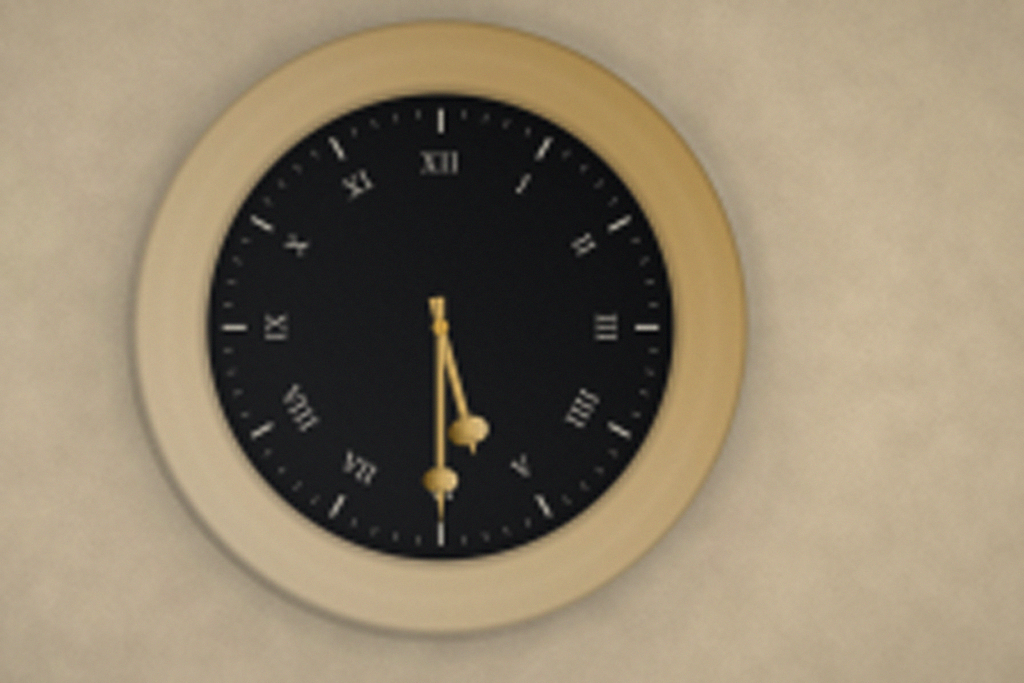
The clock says **5:30**
